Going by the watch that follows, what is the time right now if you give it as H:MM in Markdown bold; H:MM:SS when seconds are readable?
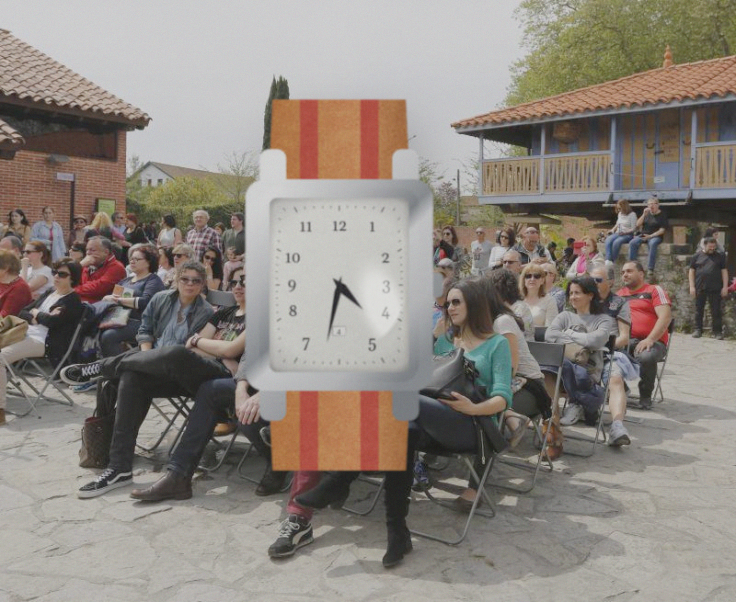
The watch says **4:32**
